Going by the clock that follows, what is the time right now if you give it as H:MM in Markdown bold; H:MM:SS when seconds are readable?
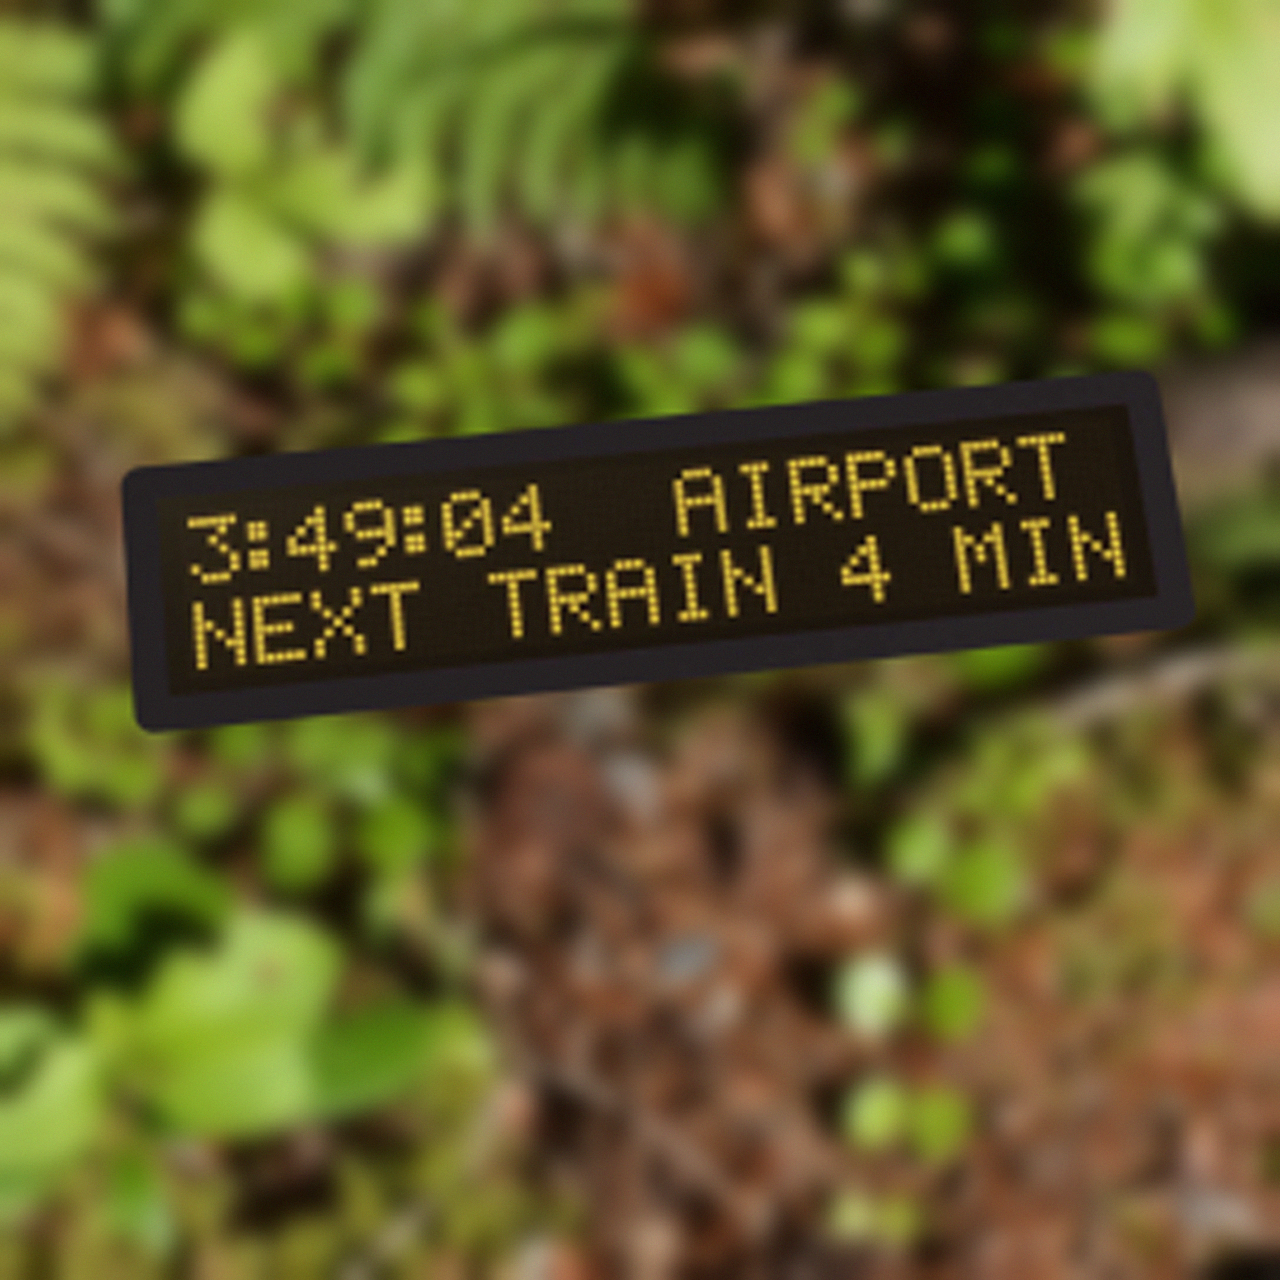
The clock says **3:49:04**
